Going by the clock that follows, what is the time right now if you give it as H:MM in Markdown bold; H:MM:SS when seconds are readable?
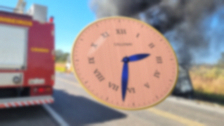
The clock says **2:32**
